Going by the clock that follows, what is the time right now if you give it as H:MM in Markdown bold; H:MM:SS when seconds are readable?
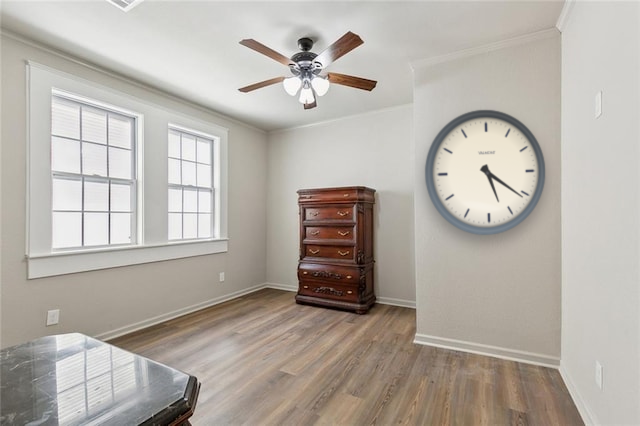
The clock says **5:21**
